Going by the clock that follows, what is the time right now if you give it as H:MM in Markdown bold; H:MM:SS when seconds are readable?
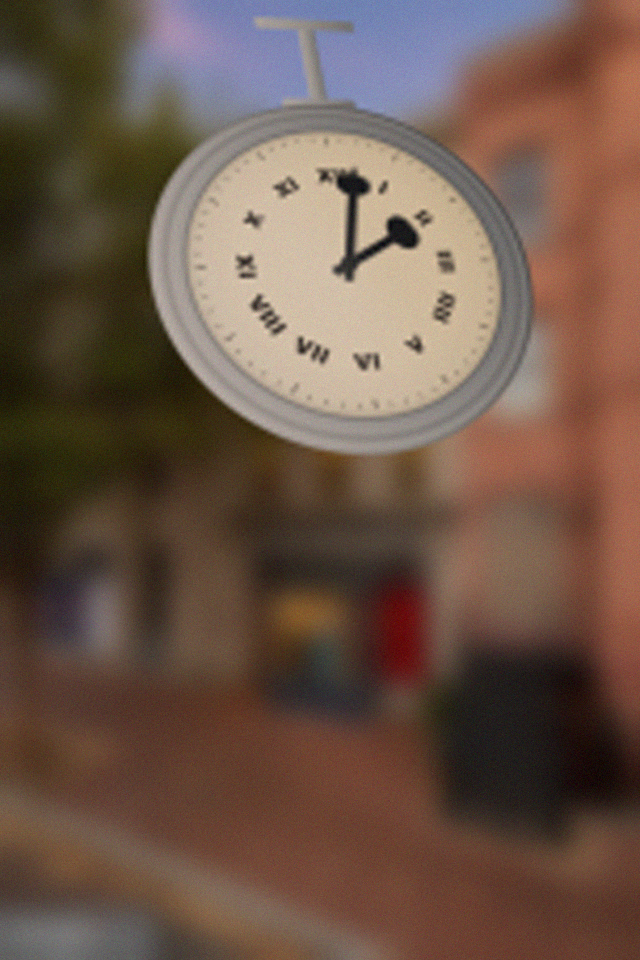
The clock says **2:02**
